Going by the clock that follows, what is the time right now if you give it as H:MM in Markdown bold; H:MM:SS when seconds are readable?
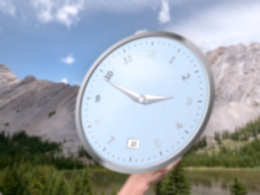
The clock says **2:49**
